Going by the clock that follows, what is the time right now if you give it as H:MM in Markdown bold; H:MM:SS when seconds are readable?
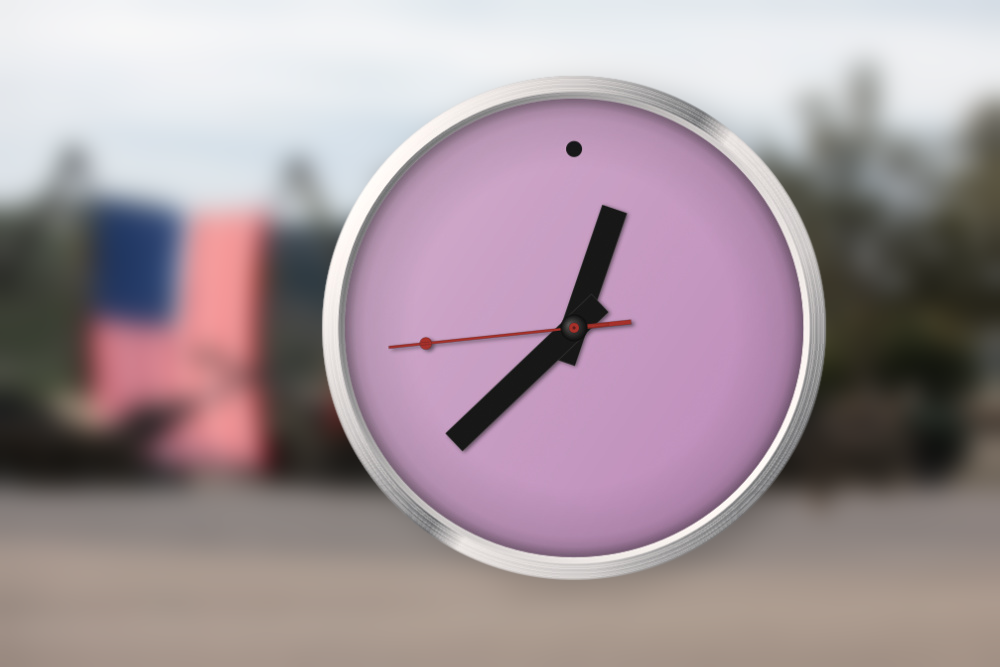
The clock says **12:37:44**
